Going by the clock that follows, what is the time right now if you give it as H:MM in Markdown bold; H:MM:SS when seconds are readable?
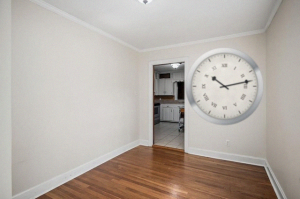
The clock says **10:13**
